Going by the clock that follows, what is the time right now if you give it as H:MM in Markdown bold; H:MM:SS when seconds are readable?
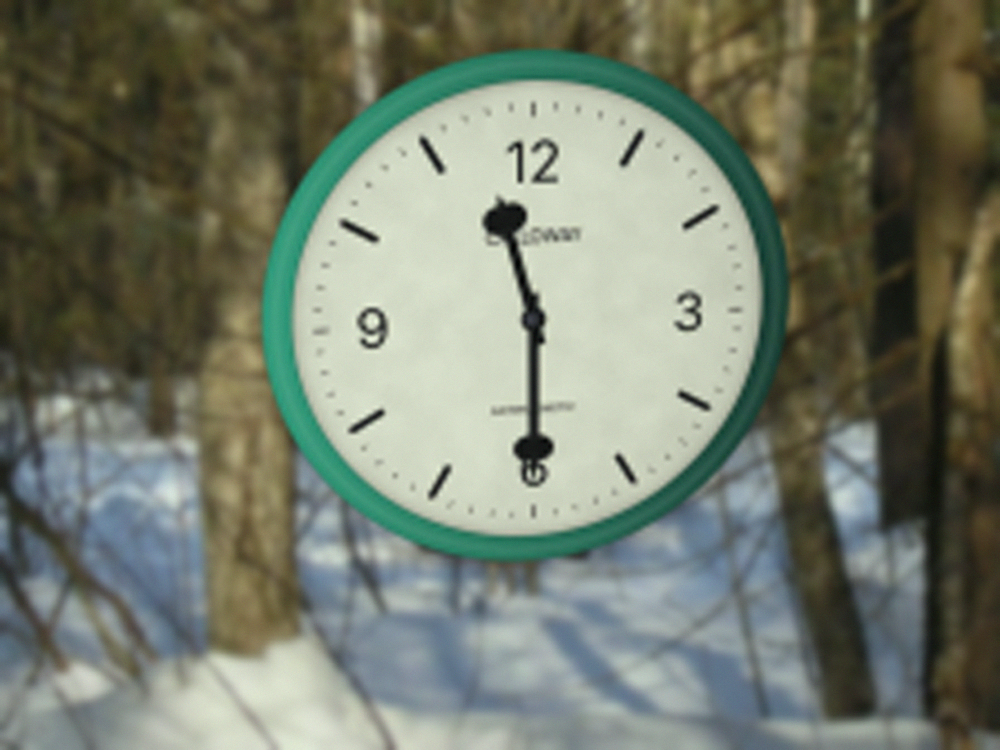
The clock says **11:30**
